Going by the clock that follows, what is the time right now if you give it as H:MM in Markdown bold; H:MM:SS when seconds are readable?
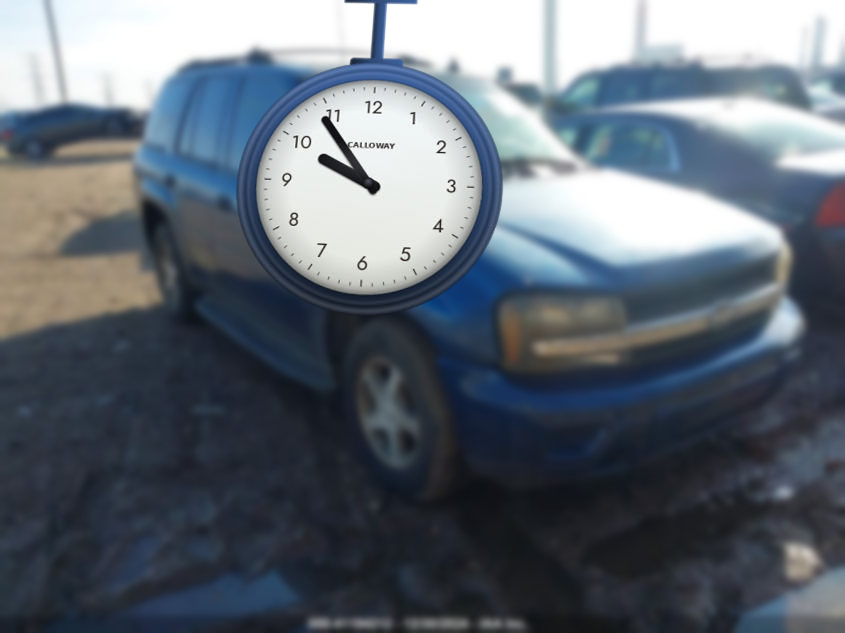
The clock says **9:54**
